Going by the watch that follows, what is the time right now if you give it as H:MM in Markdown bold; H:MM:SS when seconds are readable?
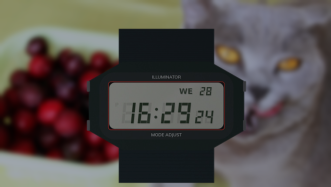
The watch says **16:29:24**
